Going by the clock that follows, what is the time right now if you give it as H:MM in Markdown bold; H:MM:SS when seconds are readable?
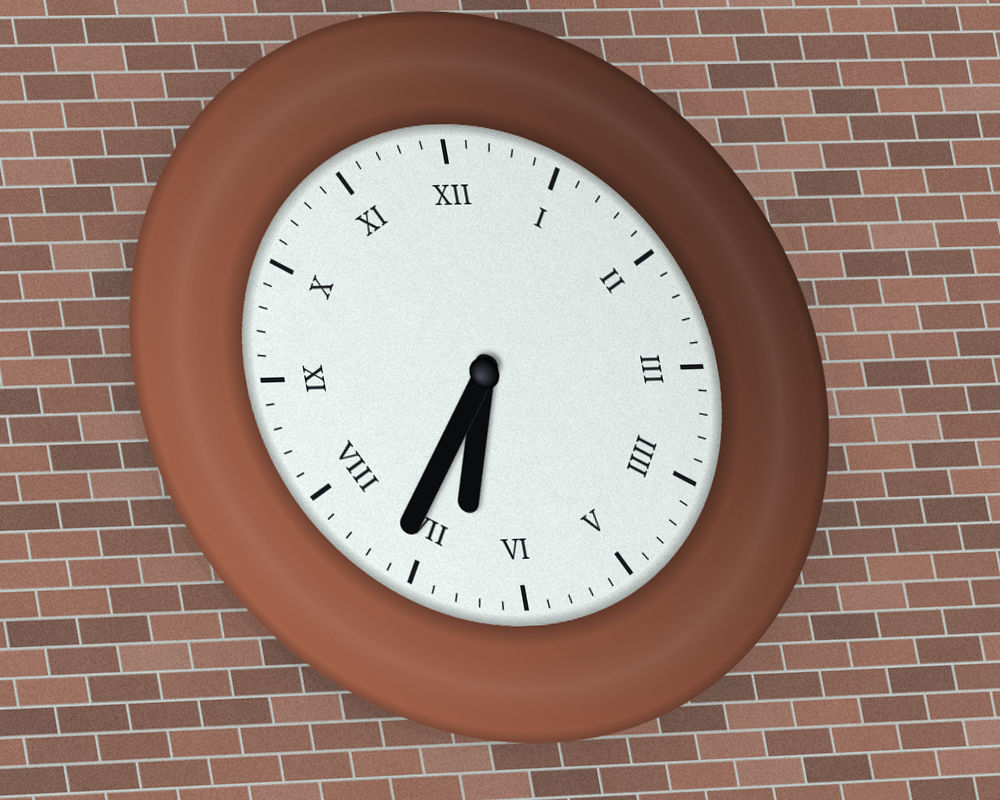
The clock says **6:36**
